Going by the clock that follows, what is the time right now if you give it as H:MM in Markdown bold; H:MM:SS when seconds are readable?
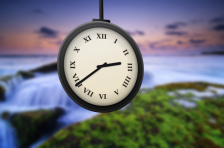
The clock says **2:39**
